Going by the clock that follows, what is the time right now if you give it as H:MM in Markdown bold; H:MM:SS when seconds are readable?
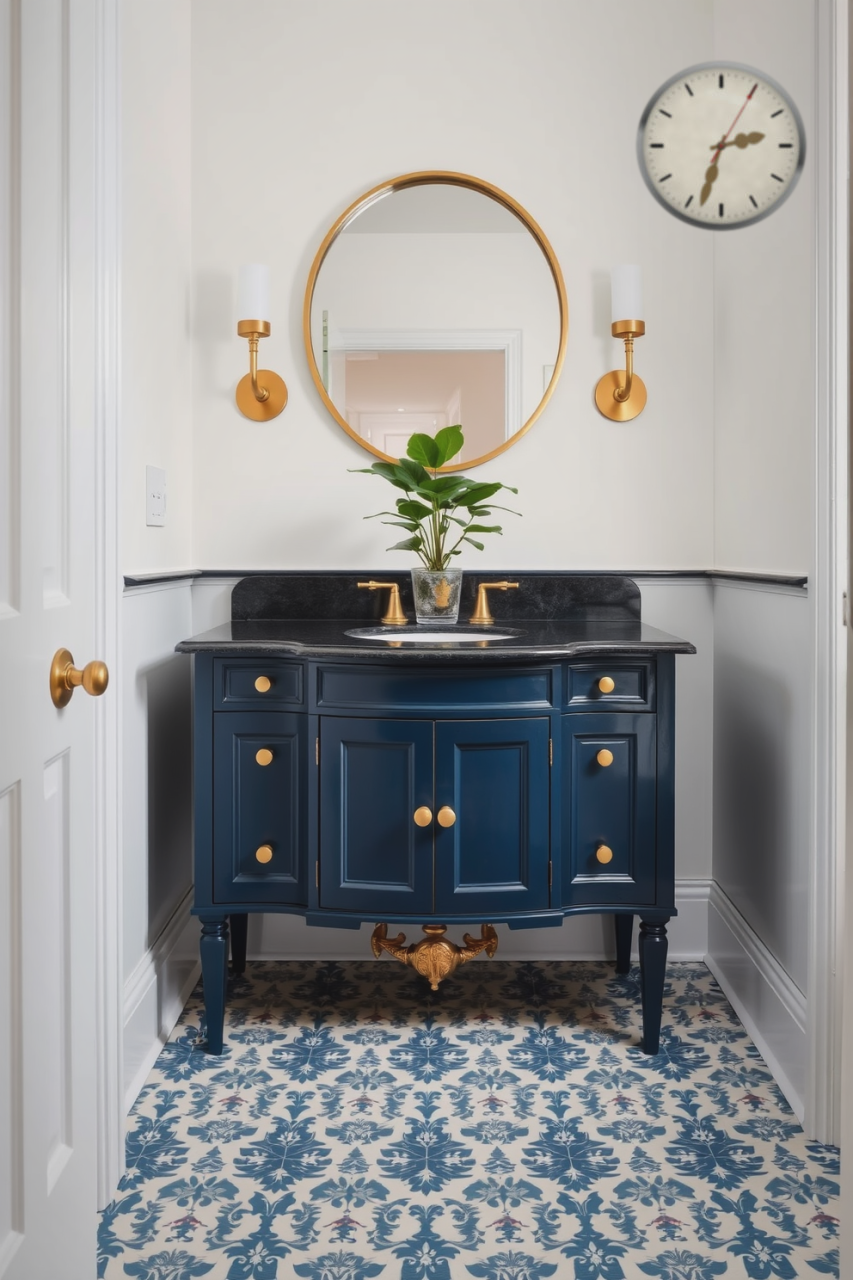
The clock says **2:33:05**
